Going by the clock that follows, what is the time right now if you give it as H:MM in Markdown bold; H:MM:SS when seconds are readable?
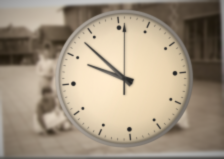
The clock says **9:53:01**
